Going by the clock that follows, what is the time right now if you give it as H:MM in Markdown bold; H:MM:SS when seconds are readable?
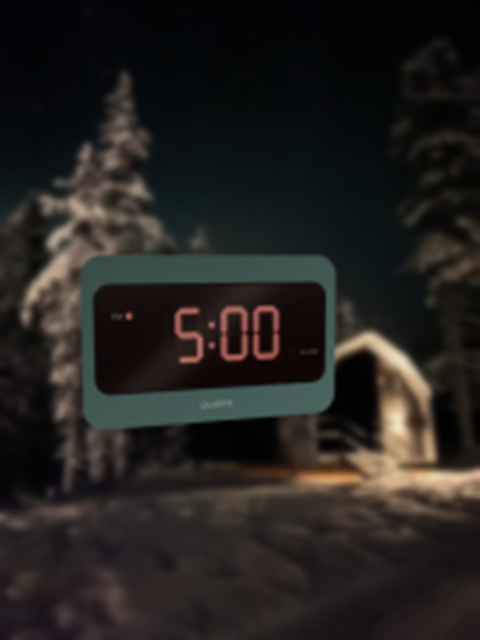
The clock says **5:00**
